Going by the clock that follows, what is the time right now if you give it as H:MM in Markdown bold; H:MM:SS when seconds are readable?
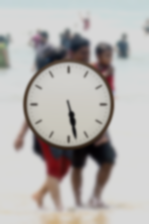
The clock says **5:28**
